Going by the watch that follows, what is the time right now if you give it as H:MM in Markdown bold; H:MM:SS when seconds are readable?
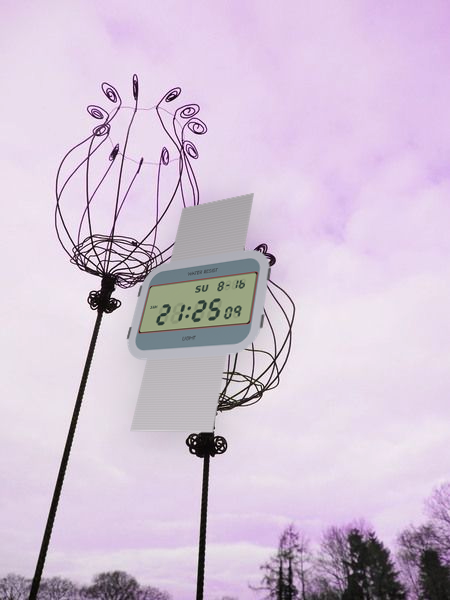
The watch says **21:25:09**
